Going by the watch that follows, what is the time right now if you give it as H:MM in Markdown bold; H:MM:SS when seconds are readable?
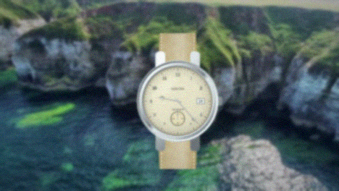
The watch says **9:23**
